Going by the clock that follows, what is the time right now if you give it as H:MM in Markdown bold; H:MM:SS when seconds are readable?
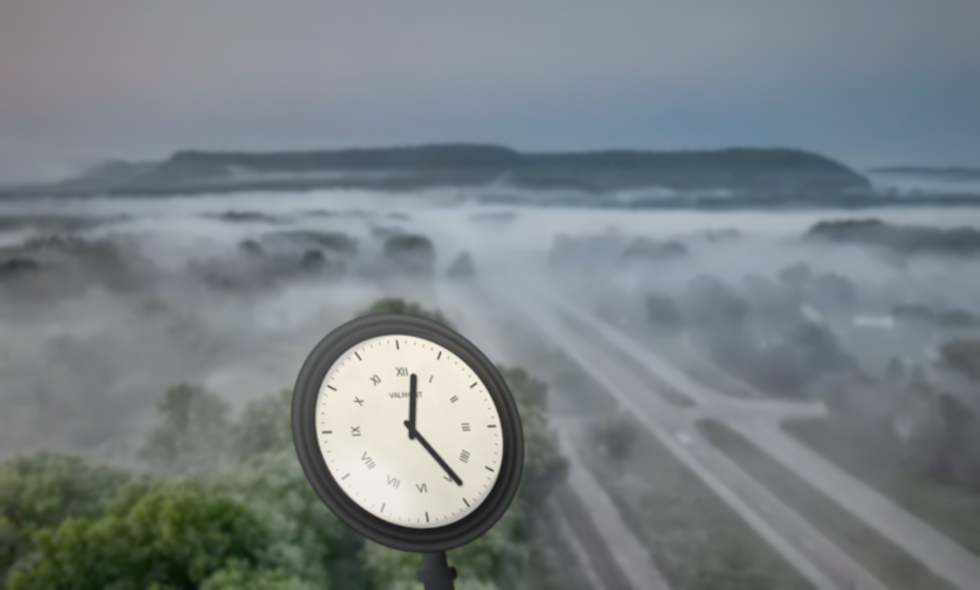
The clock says **12:24**
